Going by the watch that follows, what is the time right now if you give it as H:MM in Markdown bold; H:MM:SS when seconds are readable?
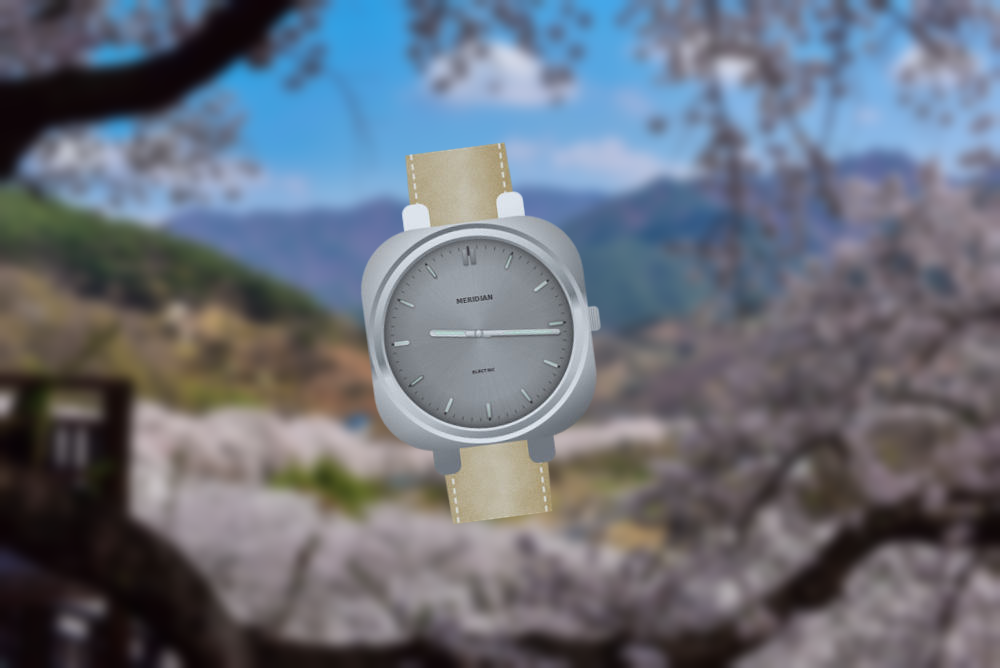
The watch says **9:16**
